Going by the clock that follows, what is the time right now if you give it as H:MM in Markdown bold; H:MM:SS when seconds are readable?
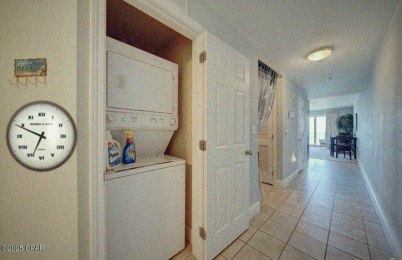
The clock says **6:49**
